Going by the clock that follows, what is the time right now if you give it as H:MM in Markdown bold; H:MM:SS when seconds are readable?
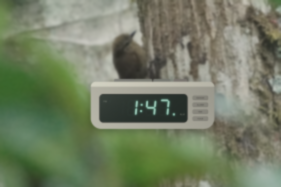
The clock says **1:47**
